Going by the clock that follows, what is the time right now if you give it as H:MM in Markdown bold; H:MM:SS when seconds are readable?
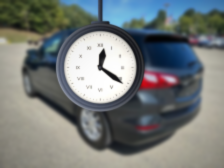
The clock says **12:21**
